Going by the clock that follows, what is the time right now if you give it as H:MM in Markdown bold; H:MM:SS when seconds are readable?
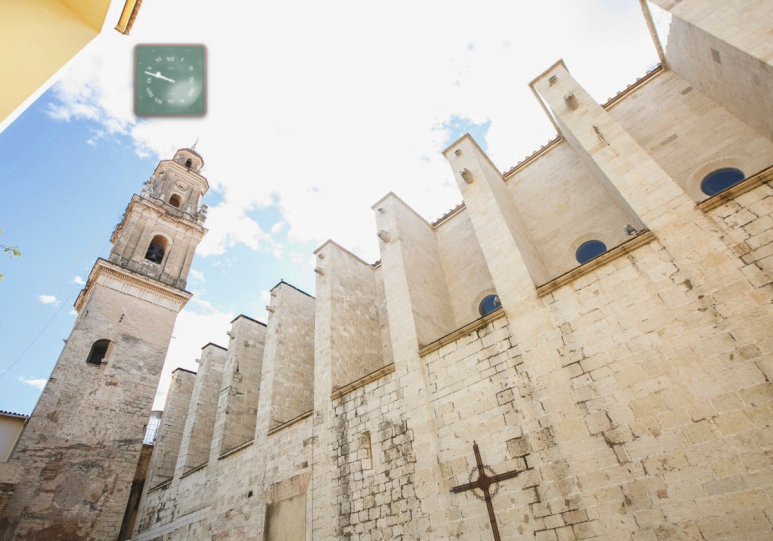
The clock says **9:48**
